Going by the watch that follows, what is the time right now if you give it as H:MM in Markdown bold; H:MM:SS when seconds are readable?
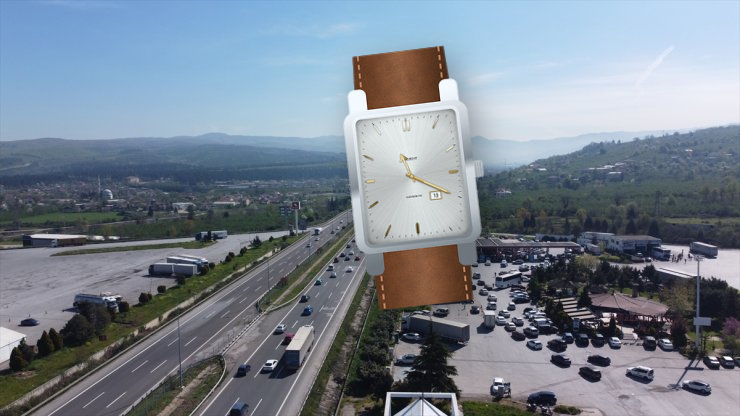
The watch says **11:20**
